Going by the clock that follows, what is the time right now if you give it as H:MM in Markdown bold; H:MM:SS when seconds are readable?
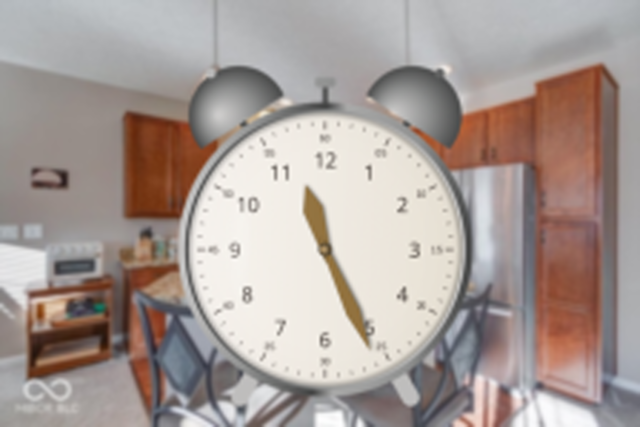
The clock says **11:26**
